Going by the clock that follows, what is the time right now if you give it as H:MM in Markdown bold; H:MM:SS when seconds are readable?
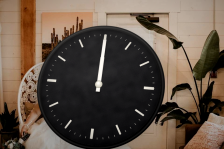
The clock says **12:00**
